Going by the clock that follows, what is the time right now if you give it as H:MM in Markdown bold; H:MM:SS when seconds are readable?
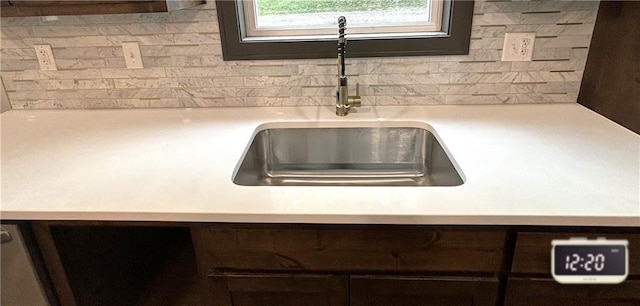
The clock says **12:20**
